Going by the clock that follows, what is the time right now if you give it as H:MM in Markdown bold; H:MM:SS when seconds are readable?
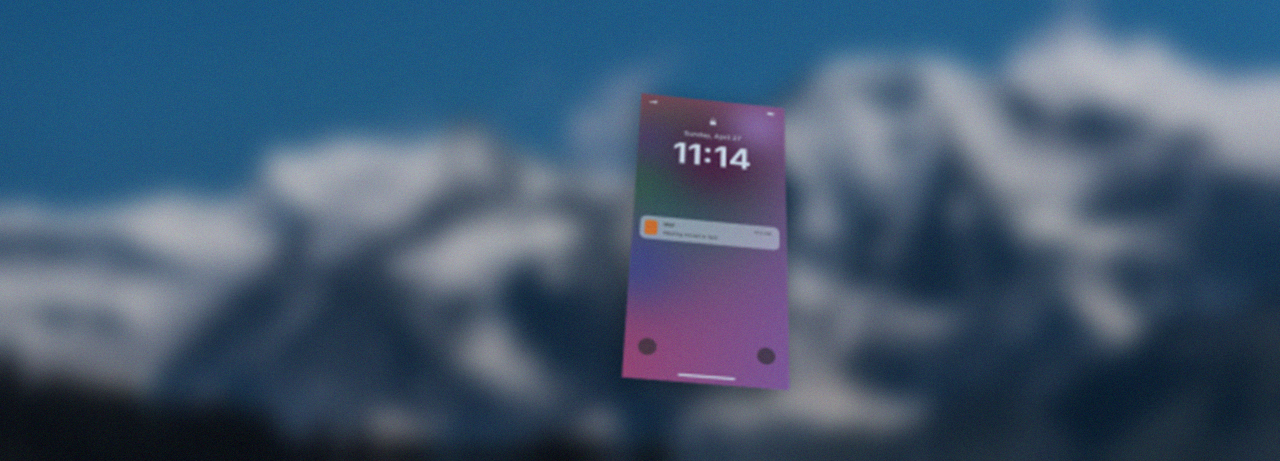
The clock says **11:14**
